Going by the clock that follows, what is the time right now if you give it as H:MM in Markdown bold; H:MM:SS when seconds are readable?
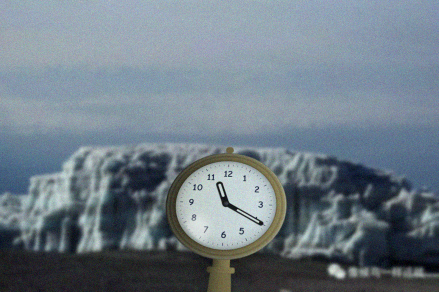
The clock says **11:20**
